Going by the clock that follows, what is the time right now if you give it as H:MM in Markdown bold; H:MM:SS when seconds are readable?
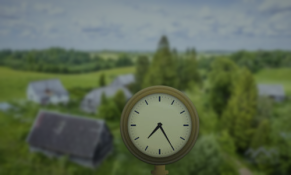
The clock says **7:25**
